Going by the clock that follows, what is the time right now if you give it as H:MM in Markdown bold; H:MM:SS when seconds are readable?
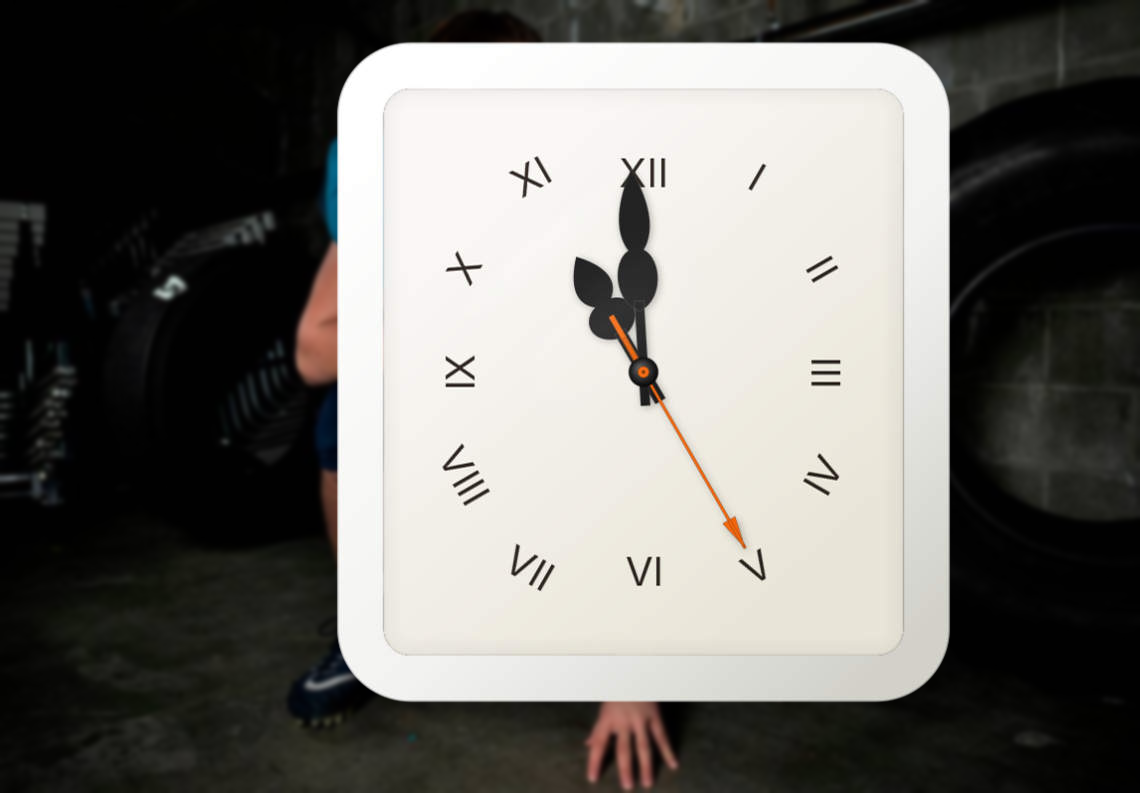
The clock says **10:59:25**
